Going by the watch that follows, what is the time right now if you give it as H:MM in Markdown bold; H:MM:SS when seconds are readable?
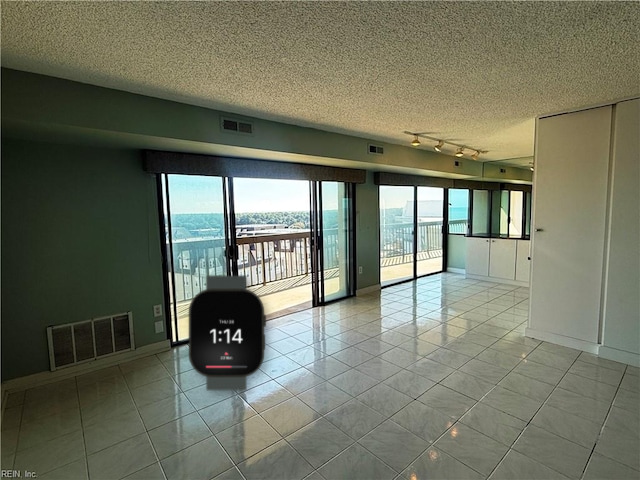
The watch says **1:14**
